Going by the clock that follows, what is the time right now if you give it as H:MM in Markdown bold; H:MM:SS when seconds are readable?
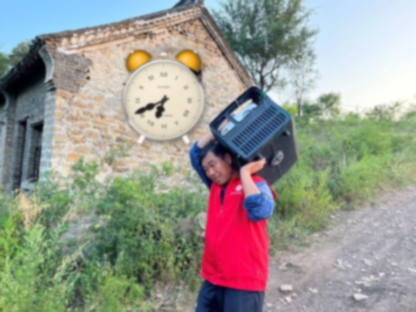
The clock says **6:41**
